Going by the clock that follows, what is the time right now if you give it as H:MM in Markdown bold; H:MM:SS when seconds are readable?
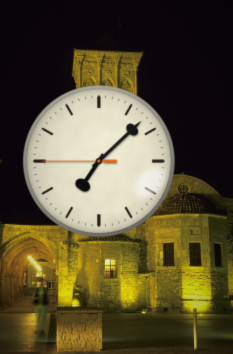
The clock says **7:07:45**
